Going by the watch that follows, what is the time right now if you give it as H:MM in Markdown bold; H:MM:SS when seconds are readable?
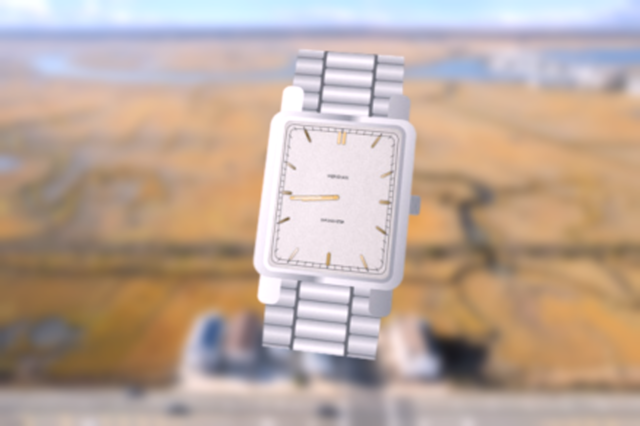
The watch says **8:44**
